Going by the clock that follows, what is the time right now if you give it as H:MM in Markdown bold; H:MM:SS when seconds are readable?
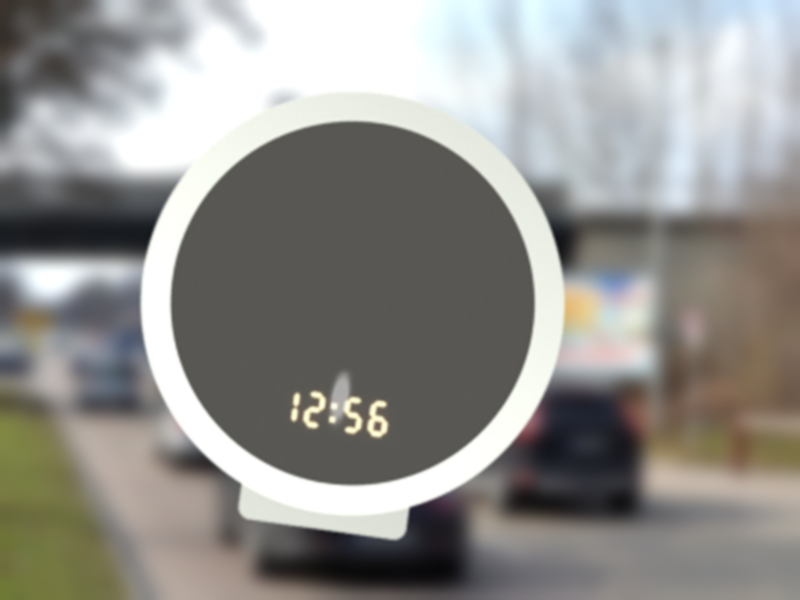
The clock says **12:56**
